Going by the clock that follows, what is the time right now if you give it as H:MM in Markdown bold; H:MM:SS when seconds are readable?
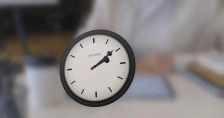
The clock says **2:09**
